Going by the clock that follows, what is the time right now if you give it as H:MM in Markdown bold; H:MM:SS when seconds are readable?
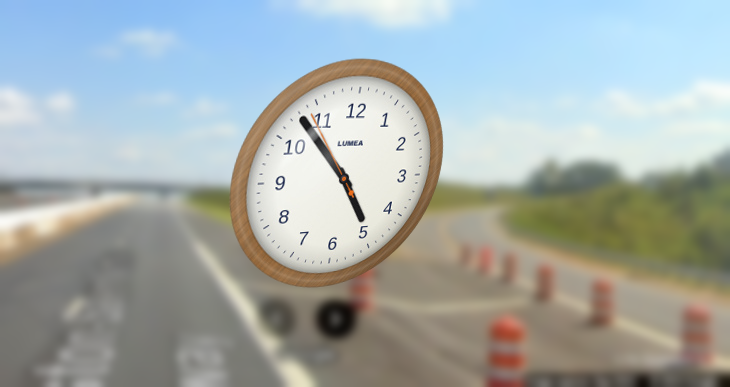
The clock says **4:52:54**
